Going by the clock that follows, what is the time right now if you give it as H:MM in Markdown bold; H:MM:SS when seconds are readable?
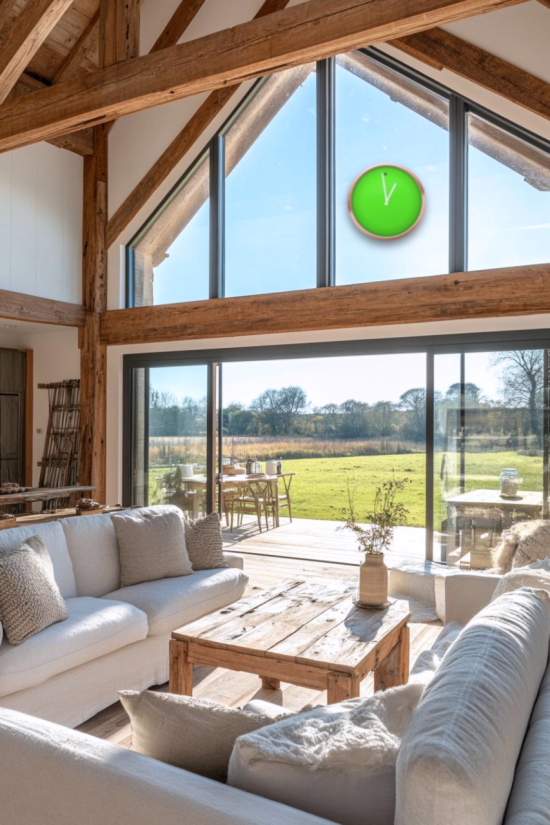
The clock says **12:59**
